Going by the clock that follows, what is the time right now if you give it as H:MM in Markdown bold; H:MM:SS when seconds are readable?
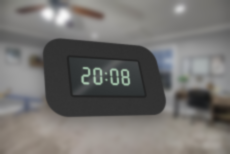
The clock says **20:08**
